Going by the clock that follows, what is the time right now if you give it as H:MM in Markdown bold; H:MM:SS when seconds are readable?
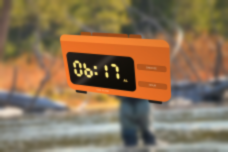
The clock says **6:17**
